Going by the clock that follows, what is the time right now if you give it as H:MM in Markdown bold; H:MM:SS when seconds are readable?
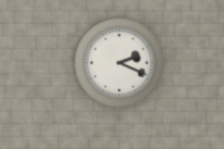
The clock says **2:19**
